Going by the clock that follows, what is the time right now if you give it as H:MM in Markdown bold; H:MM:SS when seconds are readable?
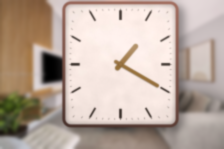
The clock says **1:20**
